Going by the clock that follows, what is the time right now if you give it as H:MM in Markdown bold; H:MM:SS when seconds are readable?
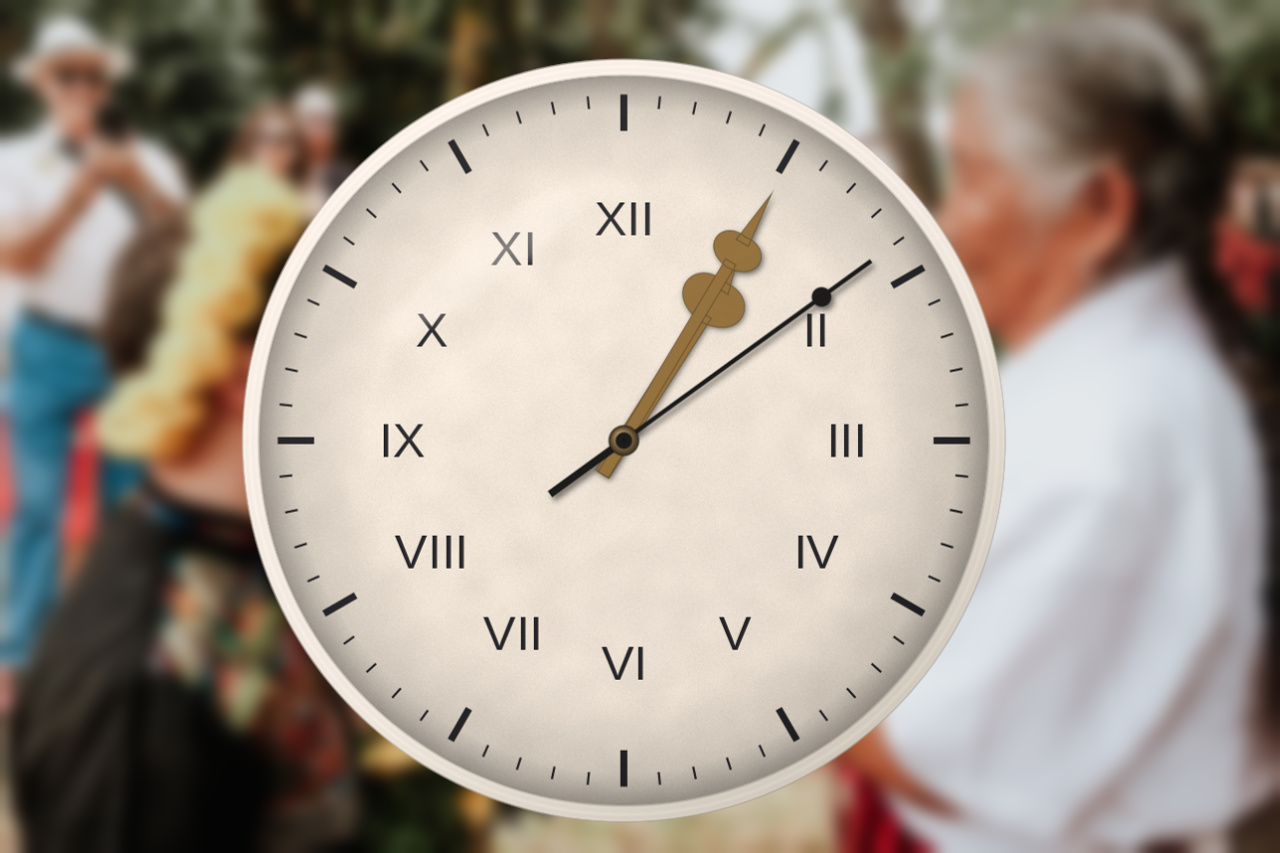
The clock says **1:05:09**
